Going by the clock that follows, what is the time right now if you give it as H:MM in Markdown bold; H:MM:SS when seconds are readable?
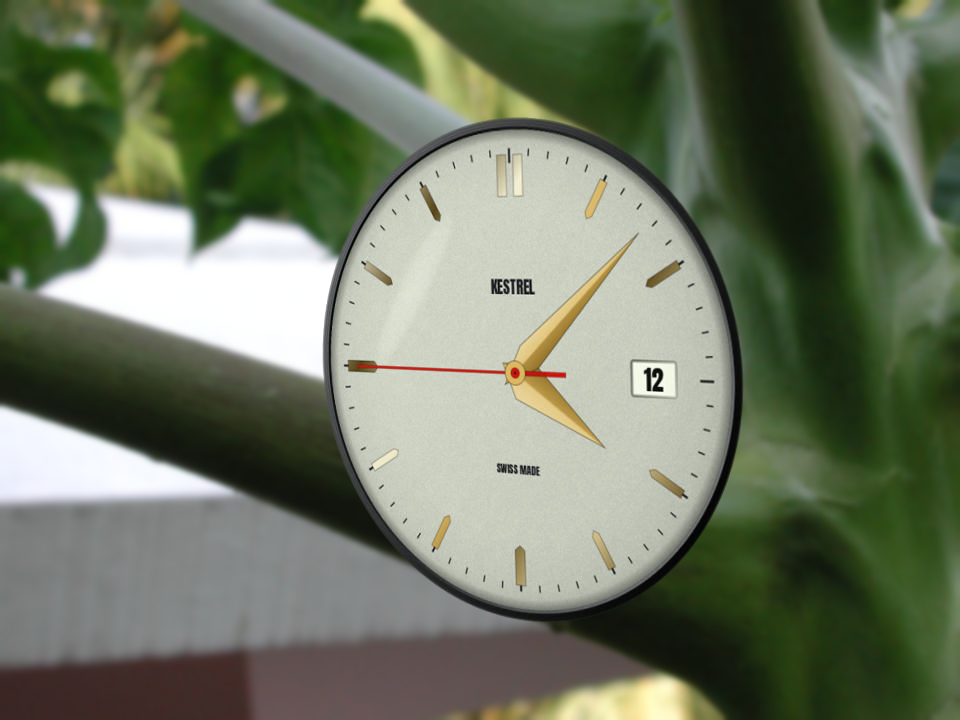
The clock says **4:07:45**
